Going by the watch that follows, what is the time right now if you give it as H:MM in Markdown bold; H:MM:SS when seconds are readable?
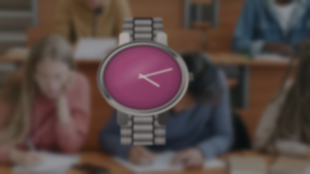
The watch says **4:12**
